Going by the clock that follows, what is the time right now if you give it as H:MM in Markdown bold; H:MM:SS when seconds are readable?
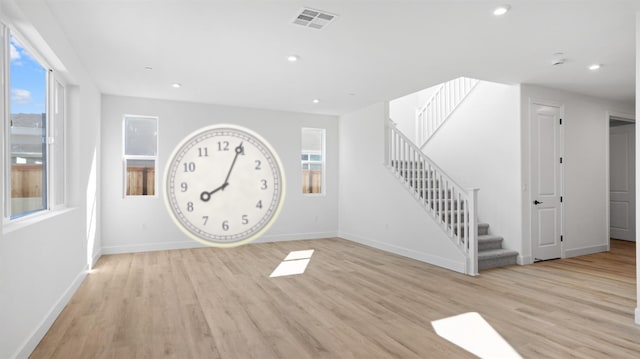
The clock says **8:04**
